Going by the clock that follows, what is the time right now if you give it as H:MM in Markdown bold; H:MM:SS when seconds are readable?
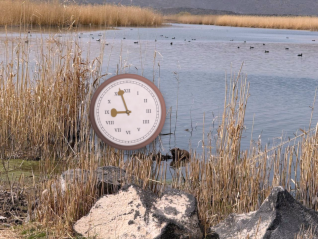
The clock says **8:57**
